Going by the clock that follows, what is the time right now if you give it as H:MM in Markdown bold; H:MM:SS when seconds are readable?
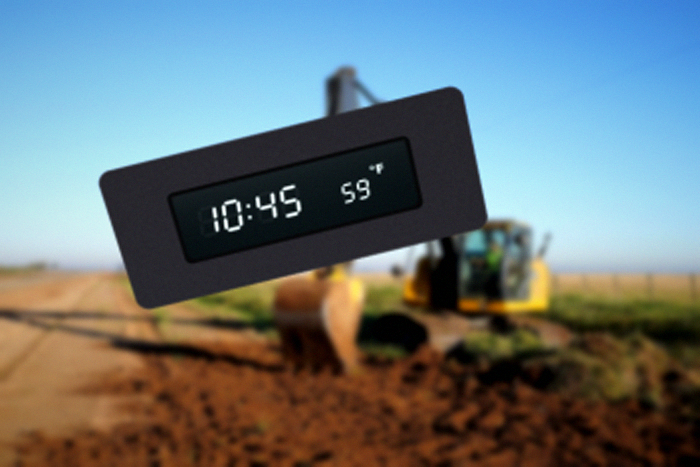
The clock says **10:45**
